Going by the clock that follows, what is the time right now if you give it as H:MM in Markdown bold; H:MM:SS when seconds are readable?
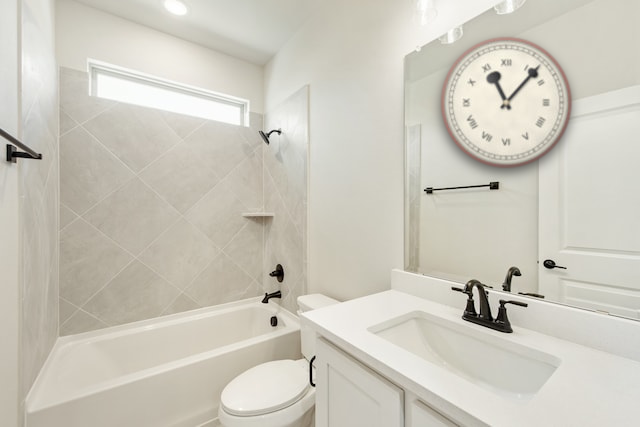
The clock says **11:07**
